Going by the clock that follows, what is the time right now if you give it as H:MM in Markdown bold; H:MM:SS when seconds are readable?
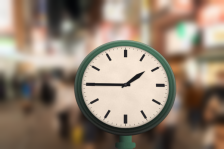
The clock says **1:45**
